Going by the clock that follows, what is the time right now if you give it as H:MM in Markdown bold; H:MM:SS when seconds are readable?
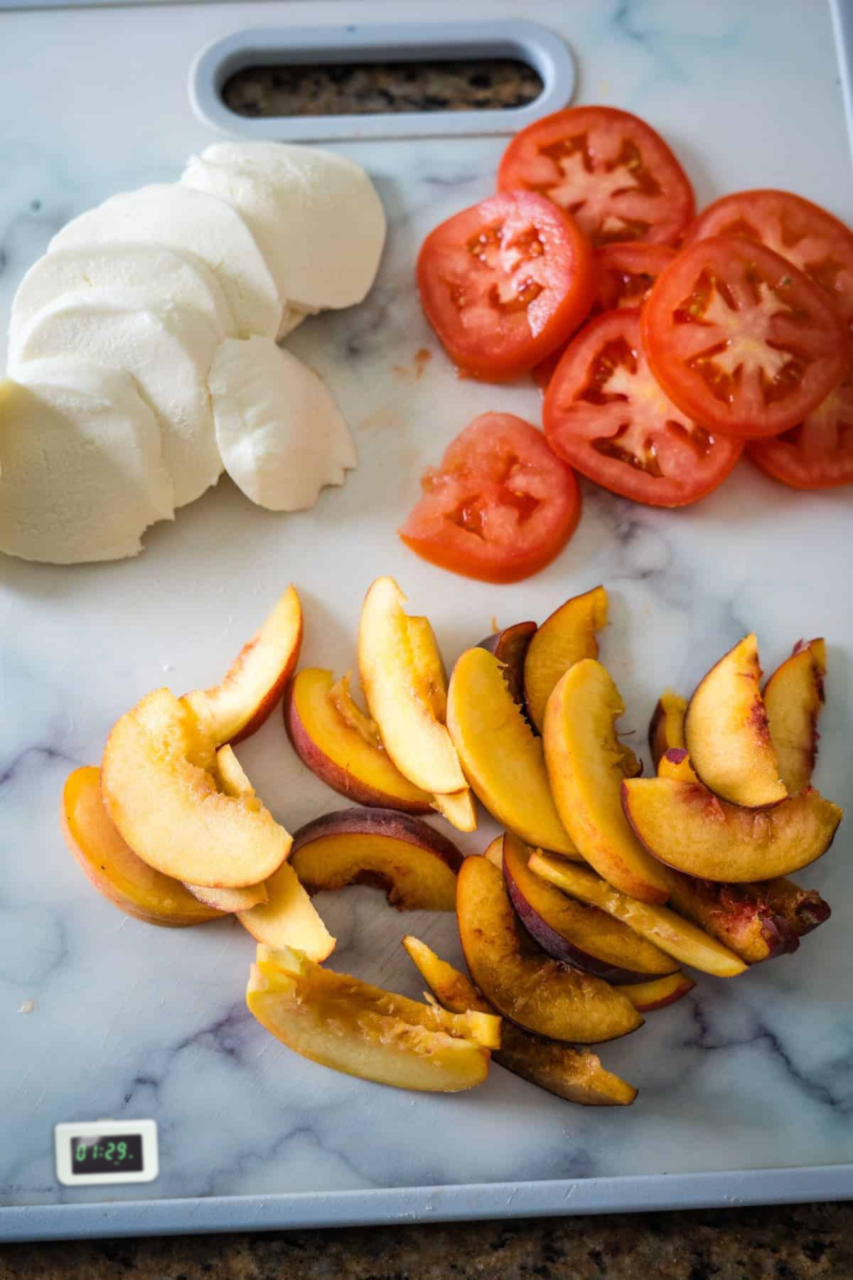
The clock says **1:29**
